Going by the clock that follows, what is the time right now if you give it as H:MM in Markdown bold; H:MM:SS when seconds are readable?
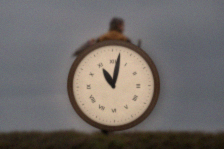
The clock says **11:02**
